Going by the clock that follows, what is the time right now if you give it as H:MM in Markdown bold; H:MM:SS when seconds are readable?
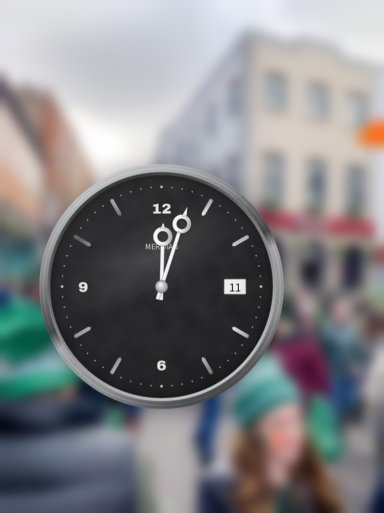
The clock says **12:03**
